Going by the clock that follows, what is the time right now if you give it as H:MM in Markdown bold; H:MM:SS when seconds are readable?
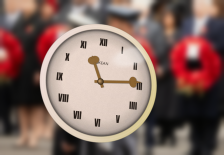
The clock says **11:14**
